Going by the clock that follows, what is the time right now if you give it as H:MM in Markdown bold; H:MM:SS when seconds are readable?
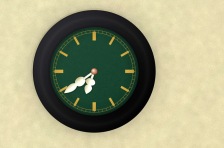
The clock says **6:39**
